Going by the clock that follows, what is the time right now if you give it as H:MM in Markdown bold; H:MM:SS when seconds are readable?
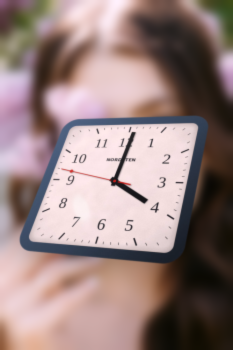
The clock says **4:00:47**
